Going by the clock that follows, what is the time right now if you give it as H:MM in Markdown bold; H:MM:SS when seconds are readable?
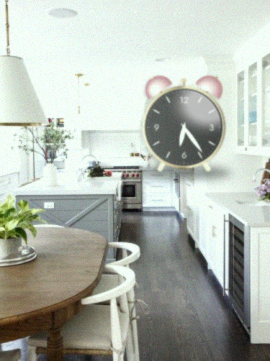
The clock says **6:24**
